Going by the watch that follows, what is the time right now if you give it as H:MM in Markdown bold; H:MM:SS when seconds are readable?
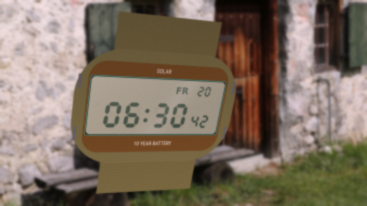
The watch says **6:30:42**
